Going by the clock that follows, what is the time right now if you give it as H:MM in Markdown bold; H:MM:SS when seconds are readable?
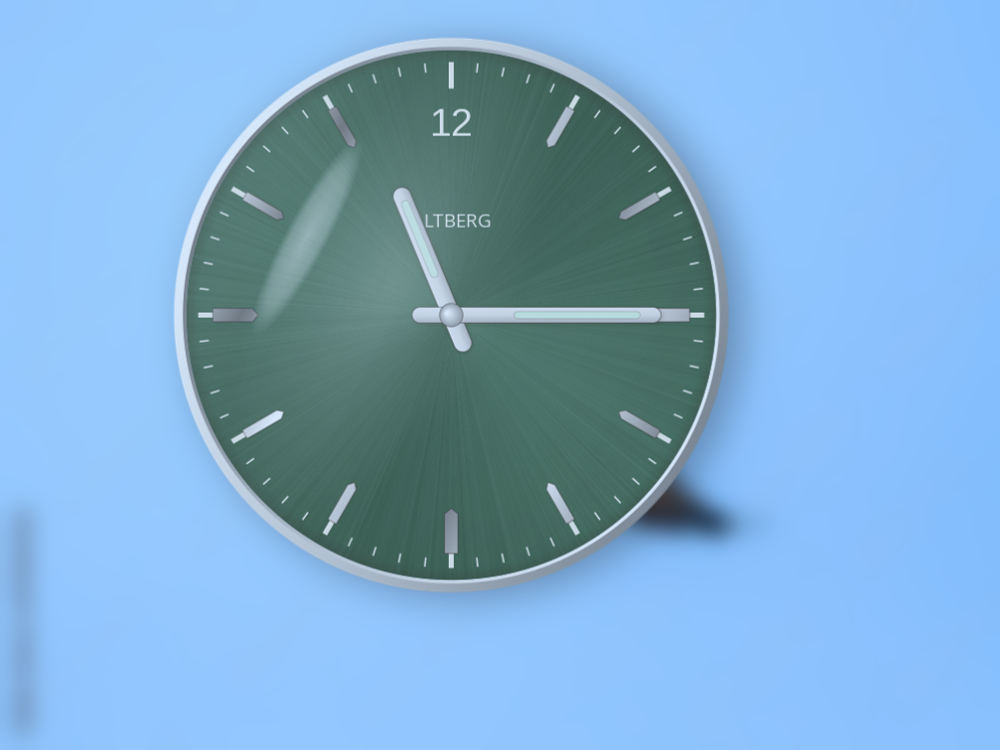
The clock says **11:15**
